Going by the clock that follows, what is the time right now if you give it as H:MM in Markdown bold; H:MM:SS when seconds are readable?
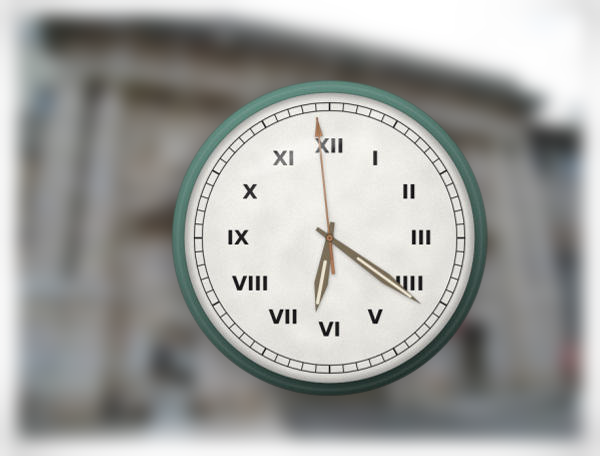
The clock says **6:20:59**
